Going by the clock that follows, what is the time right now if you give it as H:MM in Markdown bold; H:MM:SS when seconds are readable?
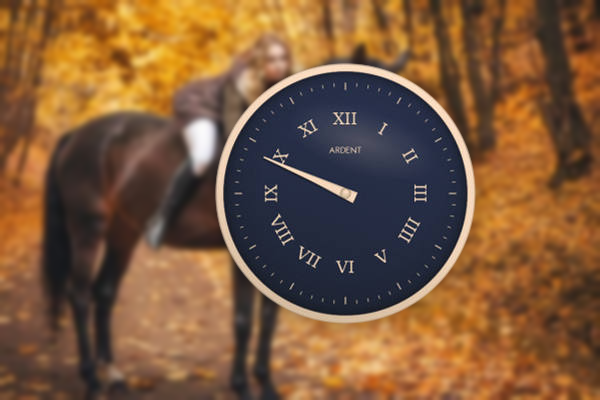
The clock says **9:49**
